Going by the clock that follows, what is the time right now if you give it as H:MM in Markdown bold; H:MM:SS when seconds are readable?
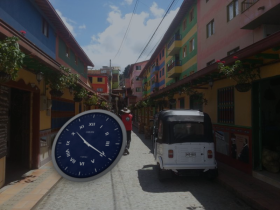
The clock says **10:20**
